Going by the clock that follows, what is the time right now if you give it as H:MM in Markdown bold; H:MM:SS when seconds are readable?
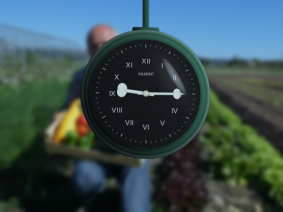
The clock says **9:15**
